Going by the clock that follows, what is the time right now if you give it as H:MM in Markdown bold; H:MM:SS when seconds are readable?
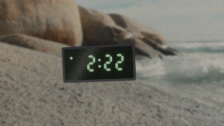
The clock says **2:22**
